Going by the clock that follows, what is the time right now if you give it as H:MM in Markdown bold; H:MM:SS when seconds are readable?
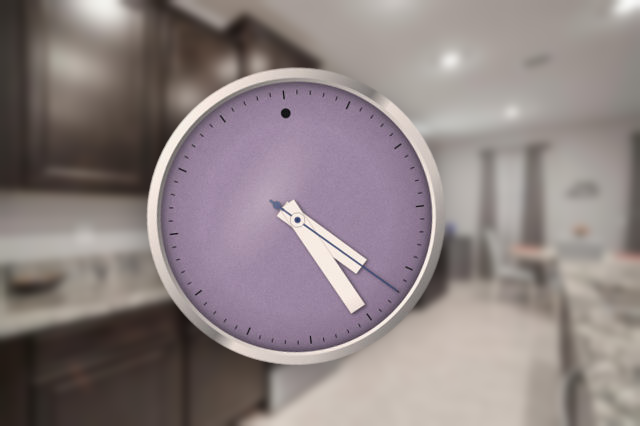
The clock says **4:25:22**
